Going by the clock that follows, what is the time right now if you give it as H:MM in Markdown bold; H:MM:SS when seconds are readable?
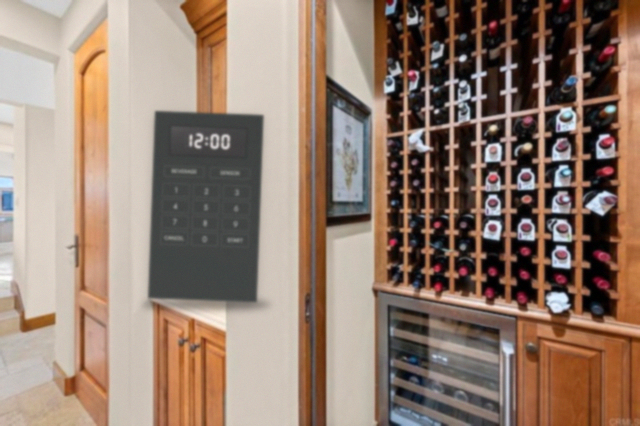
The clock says **12:00**
